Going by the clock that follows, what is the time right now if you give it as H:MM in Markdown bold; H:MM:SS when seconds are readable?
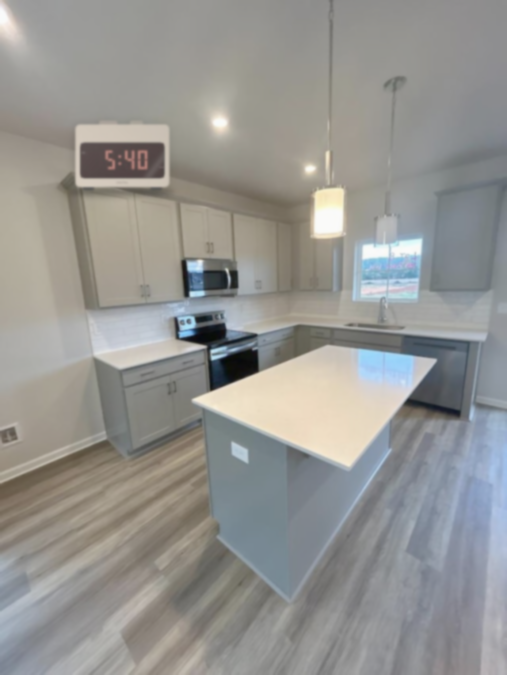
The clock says **5:40**
